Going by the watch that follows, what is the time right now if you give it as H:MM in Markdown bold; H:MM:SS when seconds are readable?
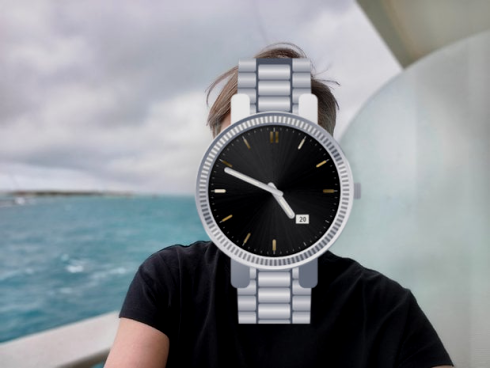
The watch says **4:49**
